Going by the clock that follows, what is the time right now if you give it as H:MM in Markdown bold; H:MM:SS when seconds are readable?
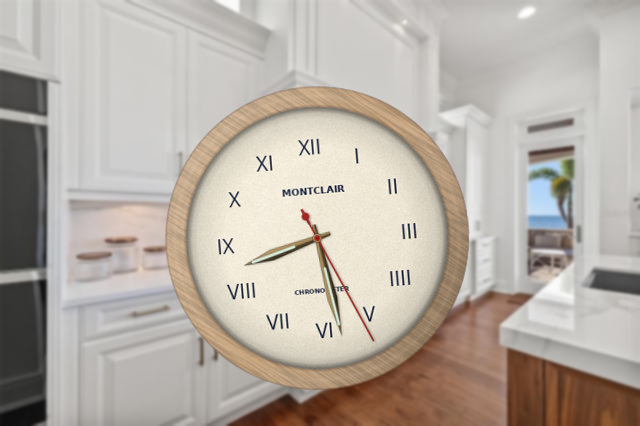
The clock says **8:28:26**
